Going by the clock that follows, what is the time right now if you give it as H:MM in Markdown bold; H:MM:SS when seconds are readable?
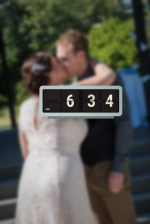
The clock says **6:34**
